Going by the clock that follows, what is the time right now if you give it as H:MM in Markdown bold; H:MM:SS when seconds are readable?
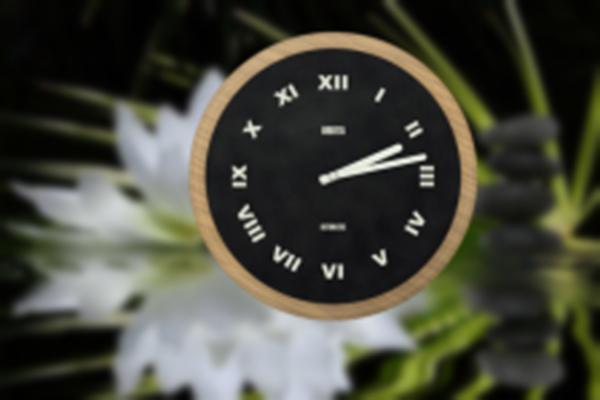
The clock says **2:13**
